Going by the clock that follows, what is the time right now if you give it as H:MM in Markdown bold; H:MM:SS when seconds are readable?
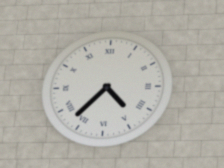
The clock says **4:37**
